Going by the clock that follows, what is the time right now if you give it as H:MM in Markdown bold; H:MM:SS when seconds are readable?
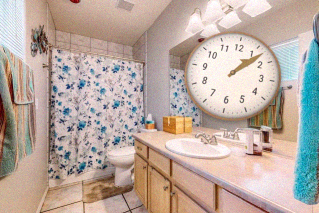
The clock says **1:07**
